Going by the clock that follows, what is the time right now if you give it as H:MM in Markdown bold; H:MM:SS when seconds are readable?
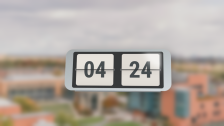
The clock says **4:24**
